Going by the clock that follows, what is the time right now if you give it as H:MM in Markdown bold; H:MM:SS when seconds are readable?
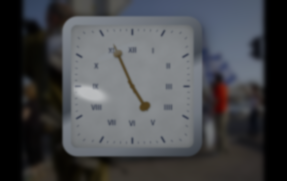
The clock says **4:56**
